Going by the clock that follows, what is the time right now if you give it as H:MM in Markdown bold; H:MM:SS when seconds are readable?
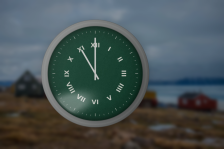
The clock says **11:00**
